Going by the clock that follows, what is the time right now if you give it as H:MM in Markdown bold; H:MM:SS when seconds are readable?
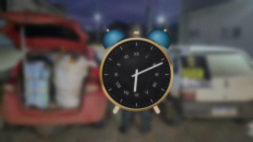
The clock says **6:11**
